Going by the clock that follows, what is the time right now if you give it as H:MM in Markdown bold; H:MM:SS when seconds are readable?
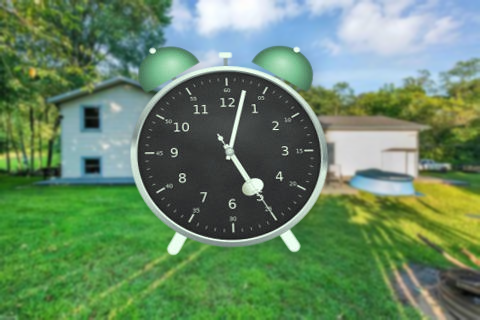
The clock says **5:02:25**
